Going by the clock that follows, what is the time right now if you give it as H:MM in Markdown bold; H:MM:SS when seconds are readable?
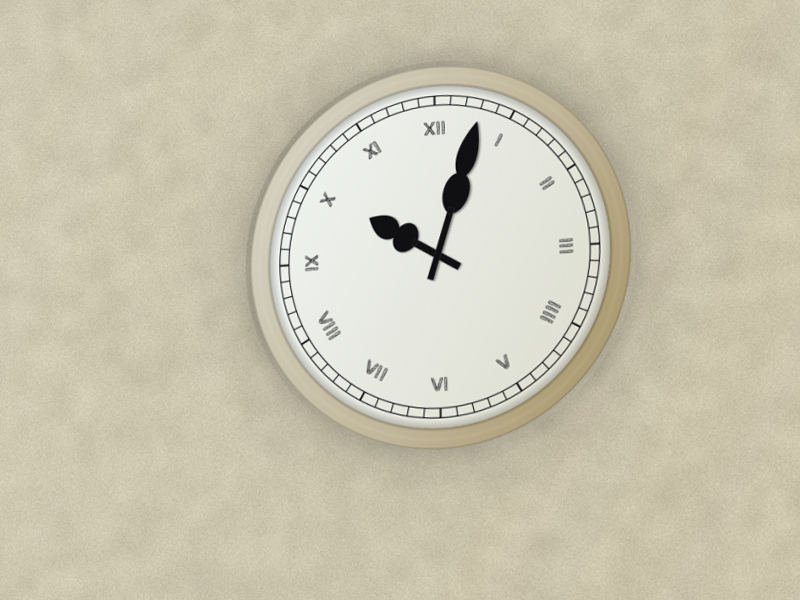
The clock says **10:03**
